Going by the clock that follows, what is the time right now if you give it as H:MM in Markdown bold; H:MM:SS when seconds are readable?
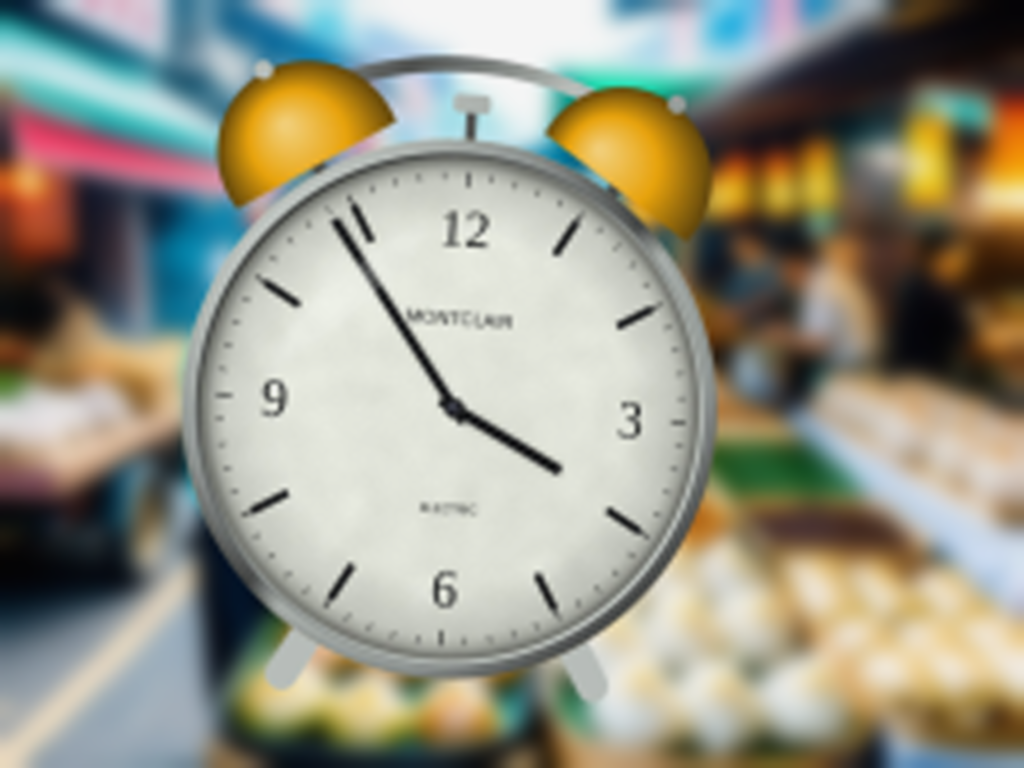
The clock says **3:54**
